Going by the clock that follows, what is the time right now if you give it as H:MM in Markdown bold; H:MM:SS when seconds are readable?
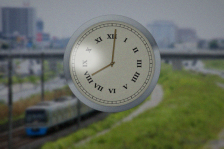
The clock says **8:01**
